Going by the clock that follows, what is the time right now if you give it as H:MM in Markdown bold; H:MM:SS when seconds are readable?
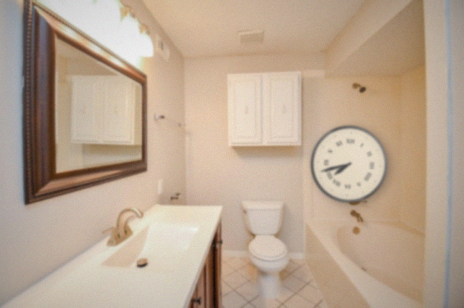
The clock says **7:42**
